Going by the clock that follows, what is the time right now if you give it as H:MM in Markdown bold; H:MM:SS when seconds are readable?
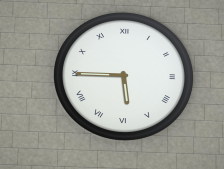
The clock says **5:45**
